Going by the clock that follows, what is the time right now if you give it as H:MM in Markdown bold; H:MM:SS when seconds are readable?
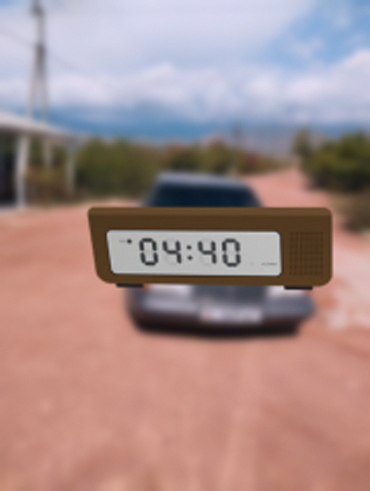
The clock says **4:40**
